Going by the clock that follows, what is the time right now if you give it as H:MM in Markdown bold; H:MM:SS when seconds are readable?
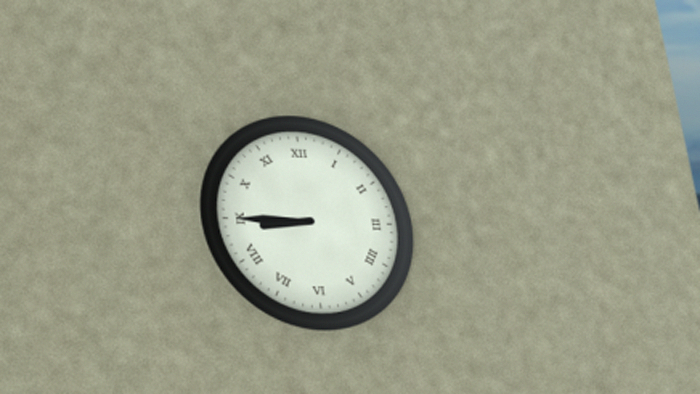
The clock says **8:45**
